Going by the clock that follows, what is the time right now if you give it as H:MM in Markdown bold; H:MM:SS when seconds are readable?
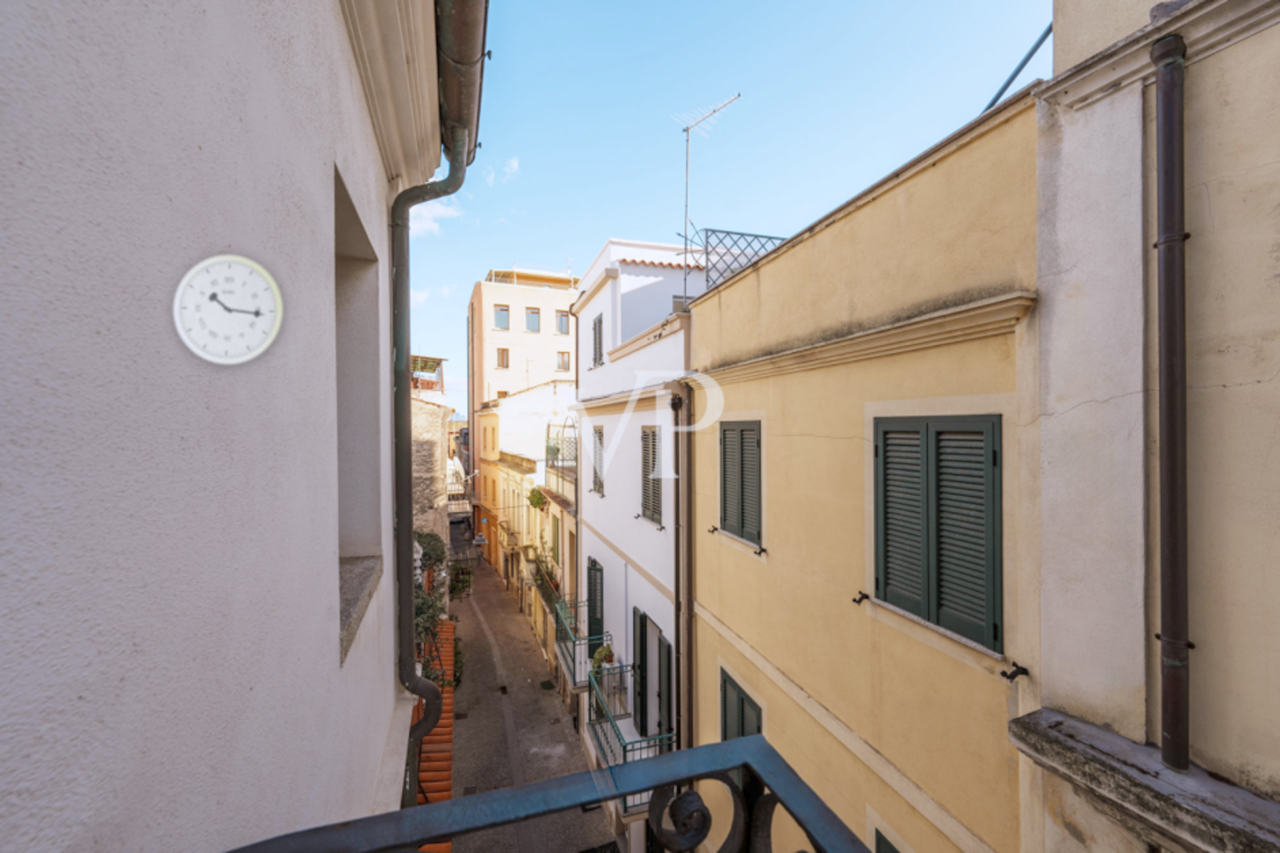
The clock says **10:16**
